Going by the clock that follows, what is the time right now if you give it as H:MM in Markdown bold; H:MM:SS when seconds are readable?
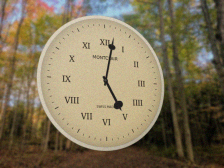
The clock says **5:02**
